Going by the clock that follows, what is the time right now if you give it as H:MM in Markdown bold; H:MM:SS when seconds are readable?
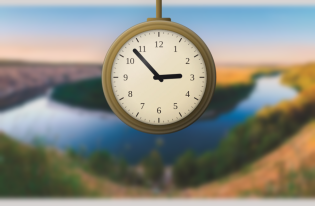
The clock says **2:53**
